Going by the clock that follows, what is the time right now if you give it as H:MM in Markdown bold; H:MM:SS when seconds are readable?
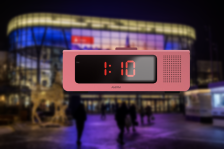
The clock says **1:10**
